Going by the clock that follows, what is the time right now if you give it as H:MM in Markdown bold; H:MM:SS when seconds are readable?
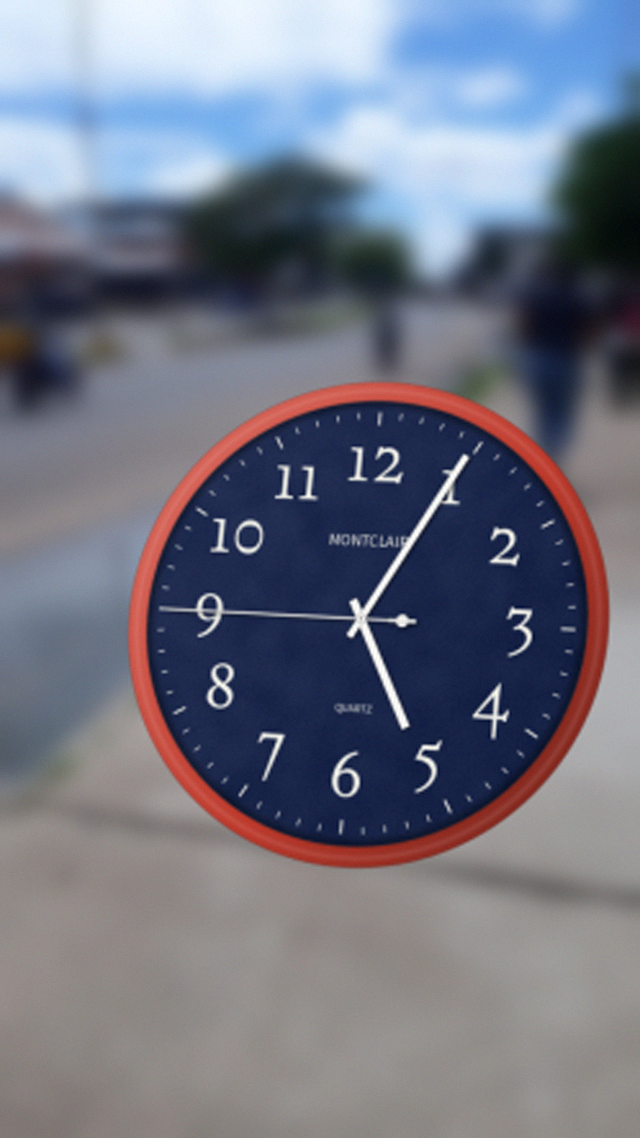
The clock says **5:04:45**
